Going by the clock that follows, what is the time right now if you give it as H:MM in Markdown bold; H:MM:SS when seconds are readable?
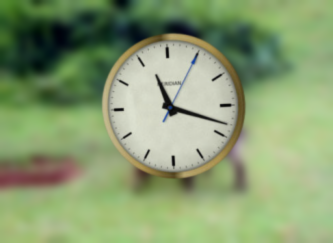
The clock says **11:18:05**
